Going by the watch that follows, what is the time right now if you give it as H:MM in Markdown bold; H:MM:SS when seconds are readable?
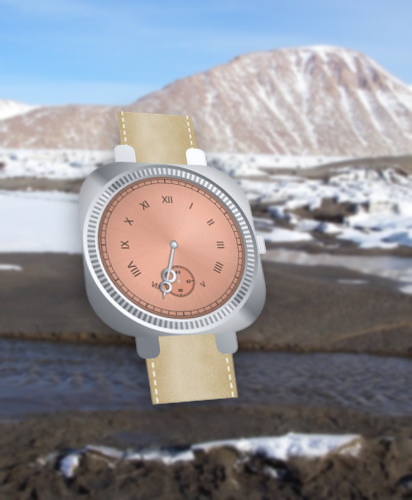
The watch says **6:33**
